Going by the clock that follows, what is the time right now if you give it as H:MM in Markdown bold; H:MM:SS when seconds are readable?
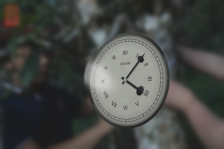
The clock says **4:07**
